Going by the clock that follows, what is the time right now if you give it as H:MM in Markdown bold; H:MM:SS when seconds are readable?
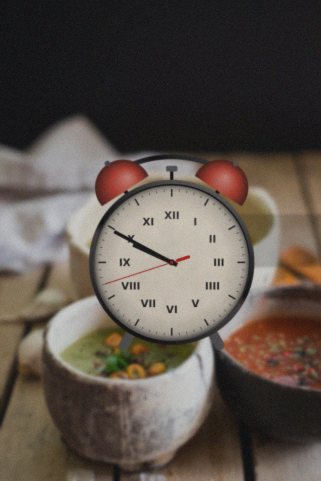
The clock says **9:49:42**
